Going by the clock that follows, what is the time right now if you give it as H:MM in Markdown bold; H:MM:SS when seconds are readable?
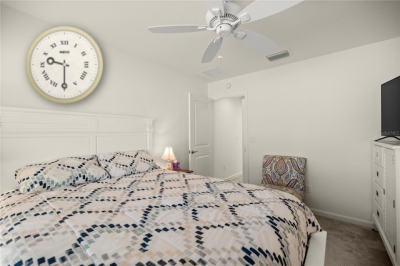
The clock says **9:30**
